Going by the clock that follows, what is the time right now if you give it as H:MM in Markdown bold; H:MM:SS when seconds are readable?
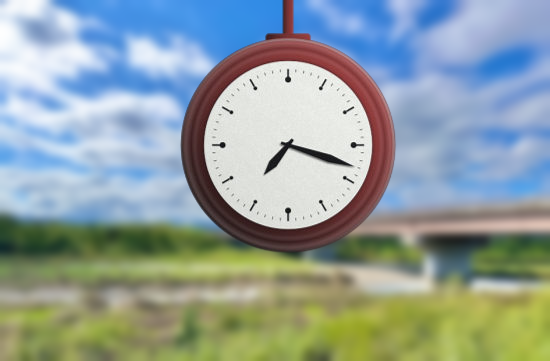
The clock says **7:18**
